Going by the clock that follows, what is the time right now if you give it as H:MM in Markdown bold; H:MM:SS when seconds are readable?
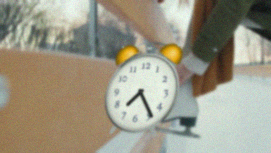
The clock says **7:24**
